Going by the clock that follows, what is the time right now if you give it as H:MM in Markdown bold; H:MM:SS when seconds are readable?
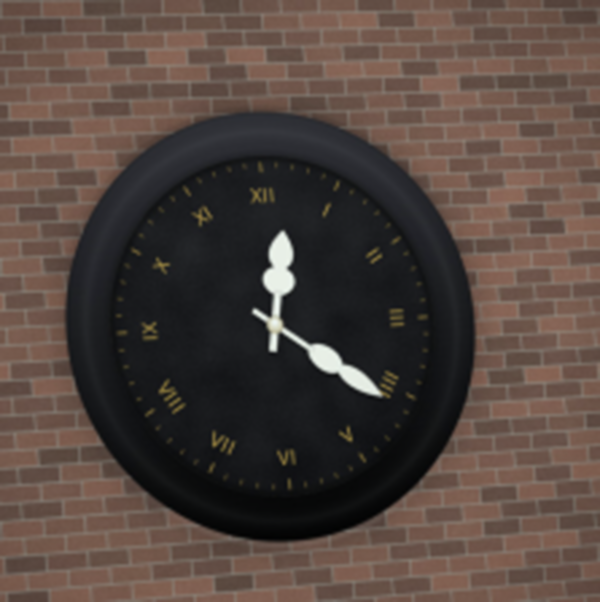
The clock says **12:21**
